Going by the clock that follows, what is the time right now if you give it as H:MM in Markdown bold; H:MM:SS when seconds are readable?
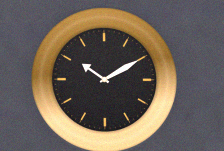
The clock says **10:10**
